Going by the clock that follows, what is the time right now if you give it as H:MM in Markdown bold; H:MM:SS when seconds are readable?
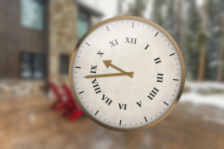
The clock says **9:43**
